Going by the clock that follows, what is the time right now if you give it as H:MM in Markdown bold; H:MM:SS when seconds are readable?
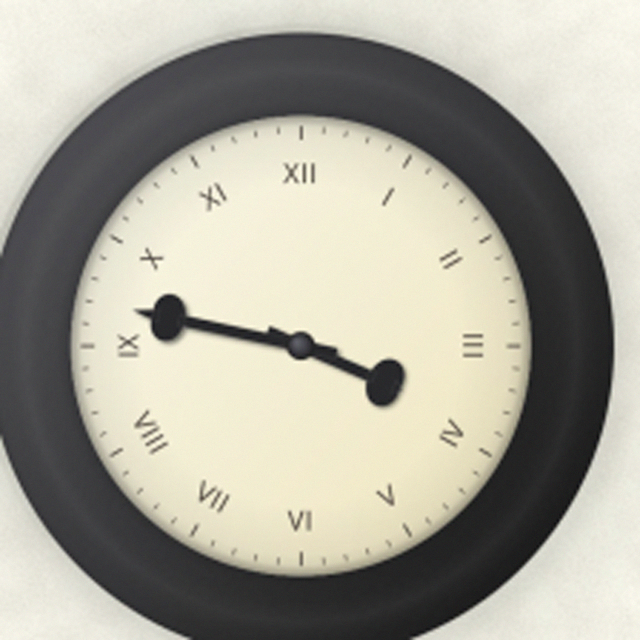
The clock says **3:47**
